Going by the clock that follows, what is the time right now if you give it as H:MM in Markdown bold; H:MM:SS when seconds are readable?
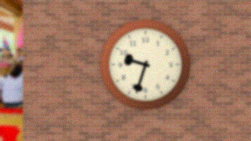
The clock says **9:33**
